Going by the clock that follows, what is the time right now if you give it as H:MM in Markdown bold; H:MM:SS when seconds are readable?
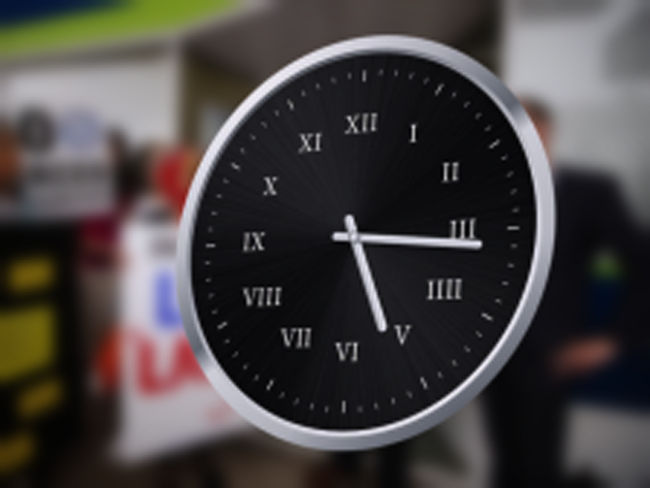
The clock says **5:16**
